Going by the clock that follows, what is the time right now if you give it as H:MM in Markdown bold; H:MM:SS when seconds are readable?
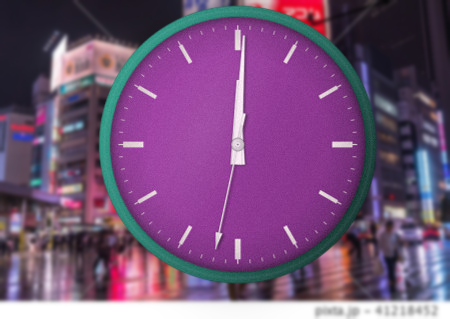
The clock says **12:00:32**
